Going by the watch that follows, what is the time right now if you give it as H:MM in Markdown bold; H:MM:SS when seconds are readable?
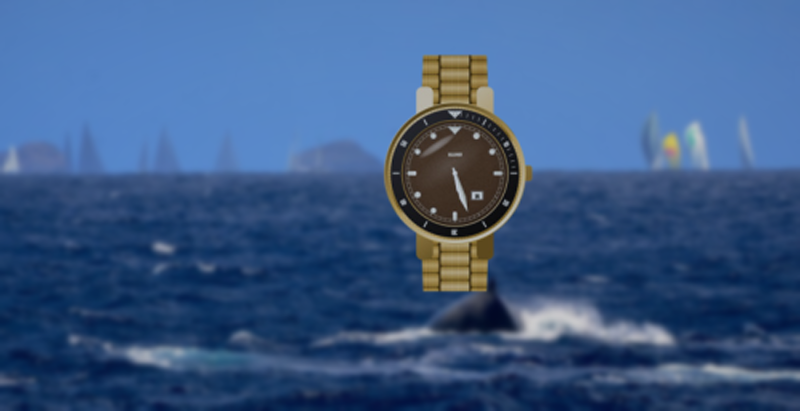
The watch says **5:27**
